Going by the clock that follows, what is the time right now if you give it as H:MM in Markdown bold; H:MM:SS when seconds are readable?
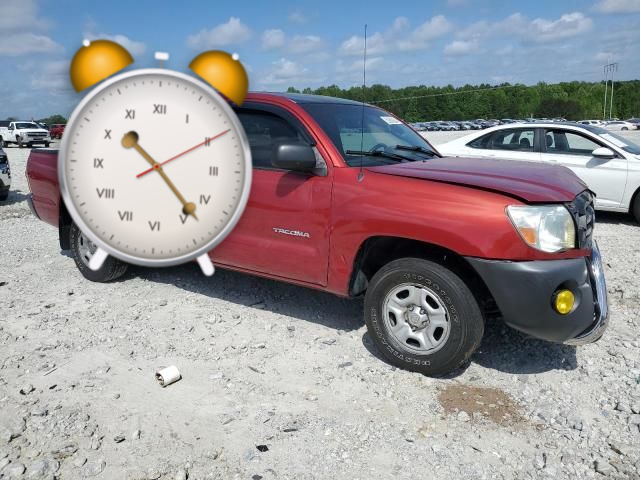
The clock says **10:23:10**
